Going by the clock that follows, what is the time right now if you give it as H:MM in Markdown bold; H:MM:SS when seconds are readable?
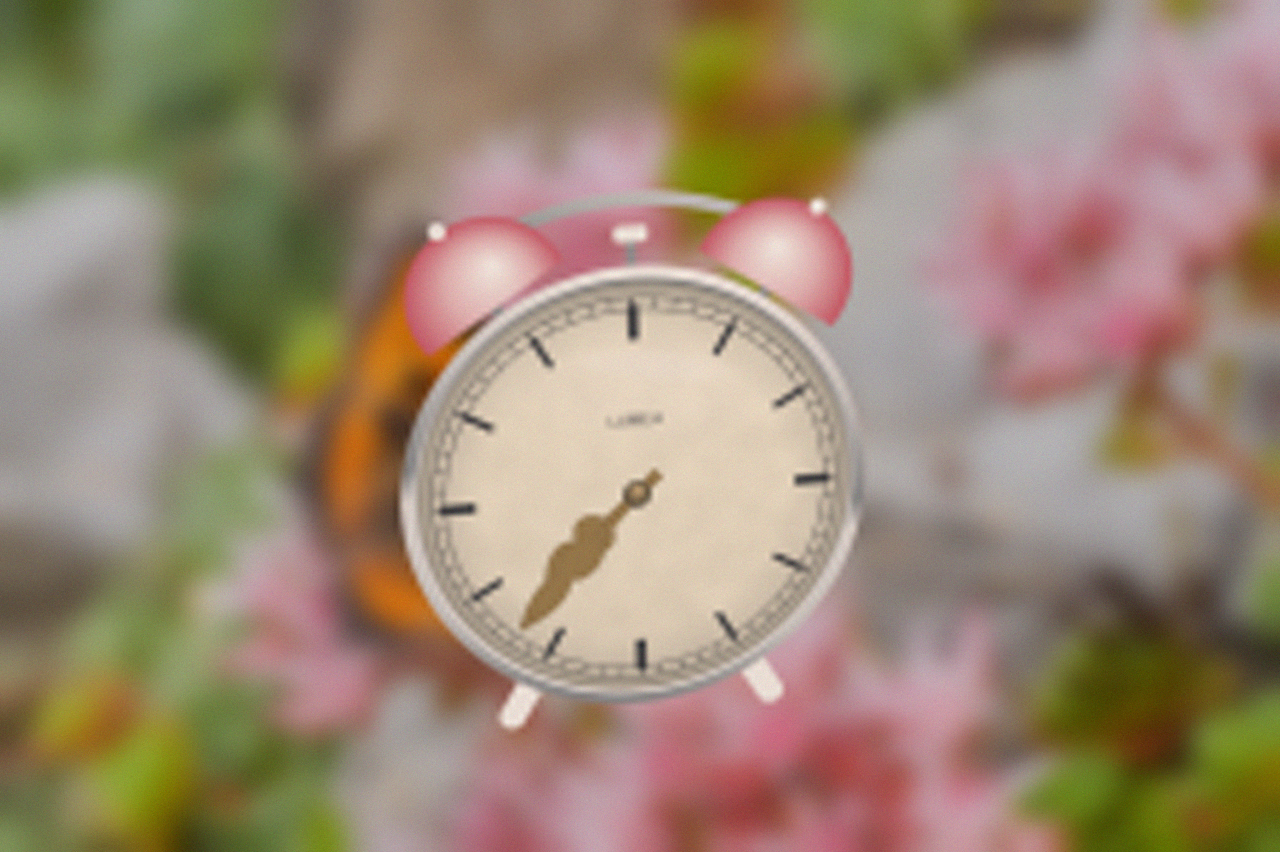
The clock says **7:37**
